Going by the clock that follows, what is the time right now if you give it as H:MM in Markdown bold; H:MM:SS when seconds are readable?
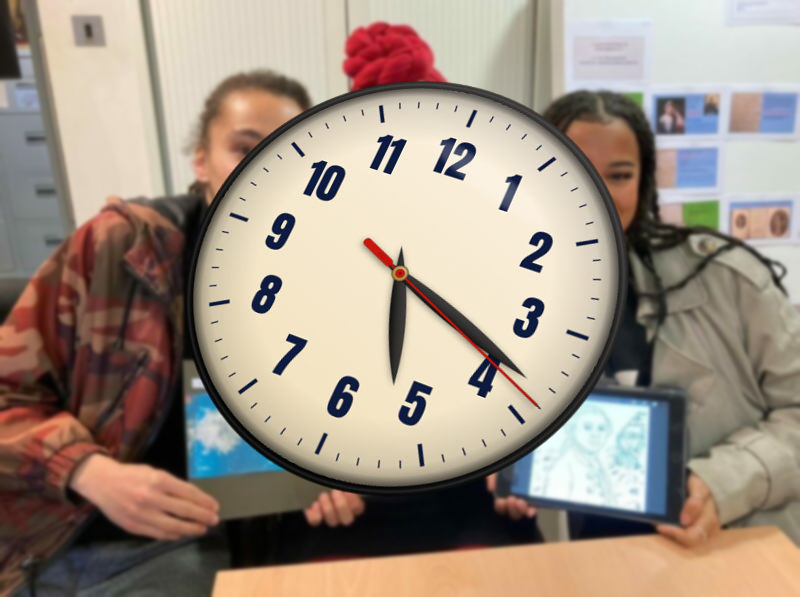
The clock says **5:18:19**
